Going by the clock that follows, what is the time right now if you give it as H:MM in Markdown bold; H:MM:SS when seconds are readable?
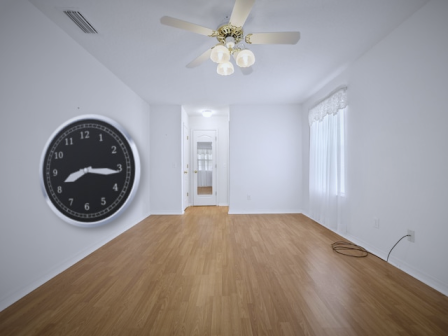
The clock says **8:16**
